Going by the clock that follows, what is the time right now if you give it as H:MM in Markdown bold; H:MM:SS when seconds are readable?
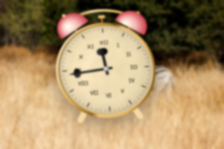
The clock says **11:44**
